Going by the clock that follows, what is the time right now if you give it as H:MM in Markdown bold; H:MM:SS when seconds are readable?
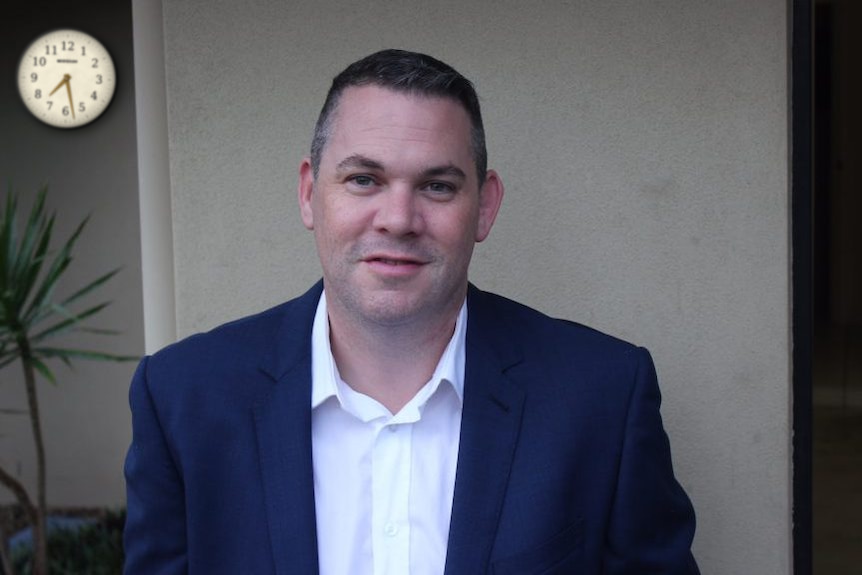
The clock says **7:28**
